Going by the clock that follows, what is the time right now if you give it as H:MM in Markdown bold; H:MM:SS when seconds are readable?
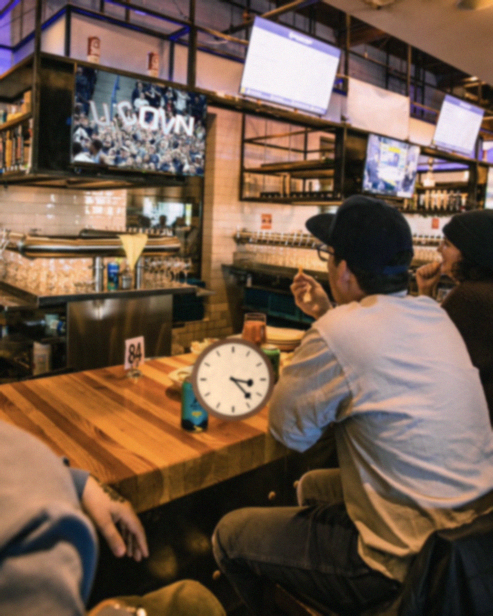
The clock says **3:23**
